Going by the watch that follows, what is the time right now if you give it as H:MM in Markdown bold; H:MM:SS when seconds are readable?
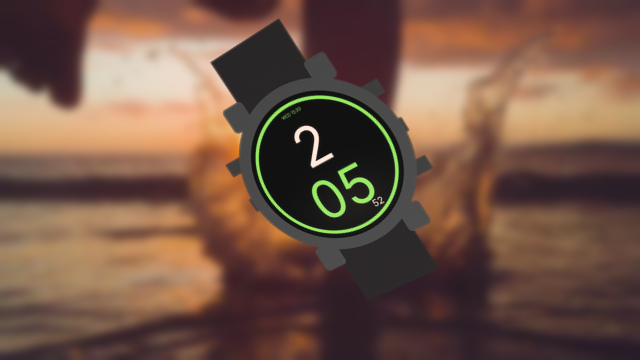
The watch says **2:05:52**
